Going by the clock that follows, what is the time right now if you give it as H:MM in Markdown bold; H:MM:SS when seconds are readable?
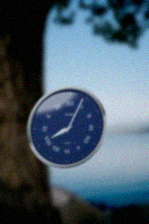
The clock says **8:04**
